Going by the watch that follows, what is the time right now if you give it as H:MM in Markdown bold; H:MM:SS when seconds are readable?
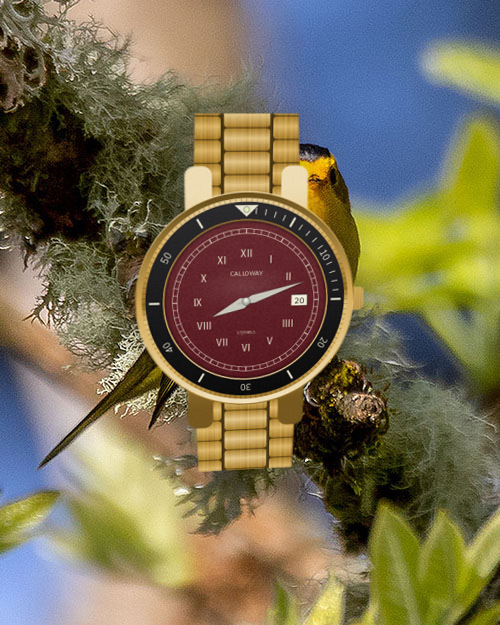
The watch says **8:12**
